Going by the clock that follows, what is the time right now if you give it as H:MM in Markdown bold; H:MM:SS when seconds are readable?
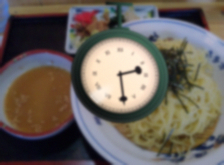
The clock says **2:29**
